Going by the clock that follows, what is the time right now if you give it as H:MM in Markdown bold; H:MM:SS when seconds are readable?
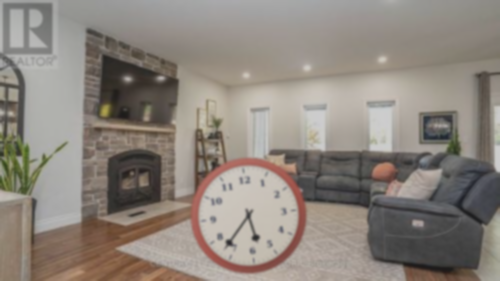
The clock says **5:37**
